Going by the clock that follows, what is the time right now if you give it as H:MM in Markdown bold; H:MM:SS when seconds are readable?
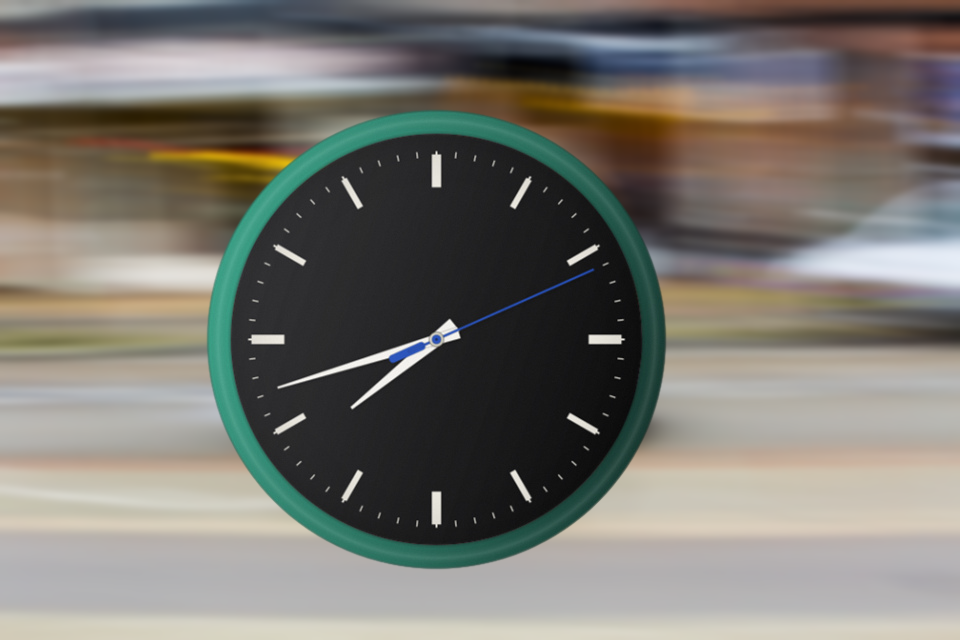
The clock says **7:42:11**
